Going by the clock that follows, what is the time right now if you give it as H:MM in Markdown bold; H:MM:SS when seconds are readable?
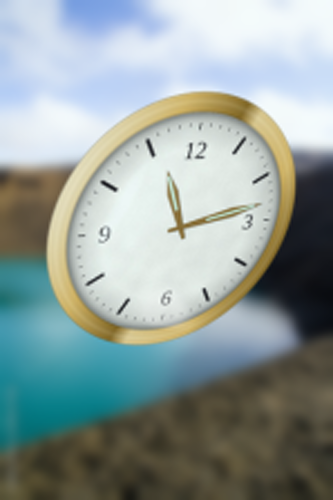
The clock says **11:13**
